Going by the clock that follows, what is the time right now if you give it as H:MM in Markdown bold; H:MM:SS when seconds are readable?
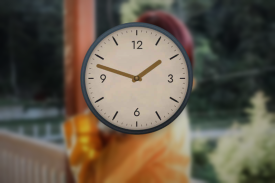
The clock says **1:48**
